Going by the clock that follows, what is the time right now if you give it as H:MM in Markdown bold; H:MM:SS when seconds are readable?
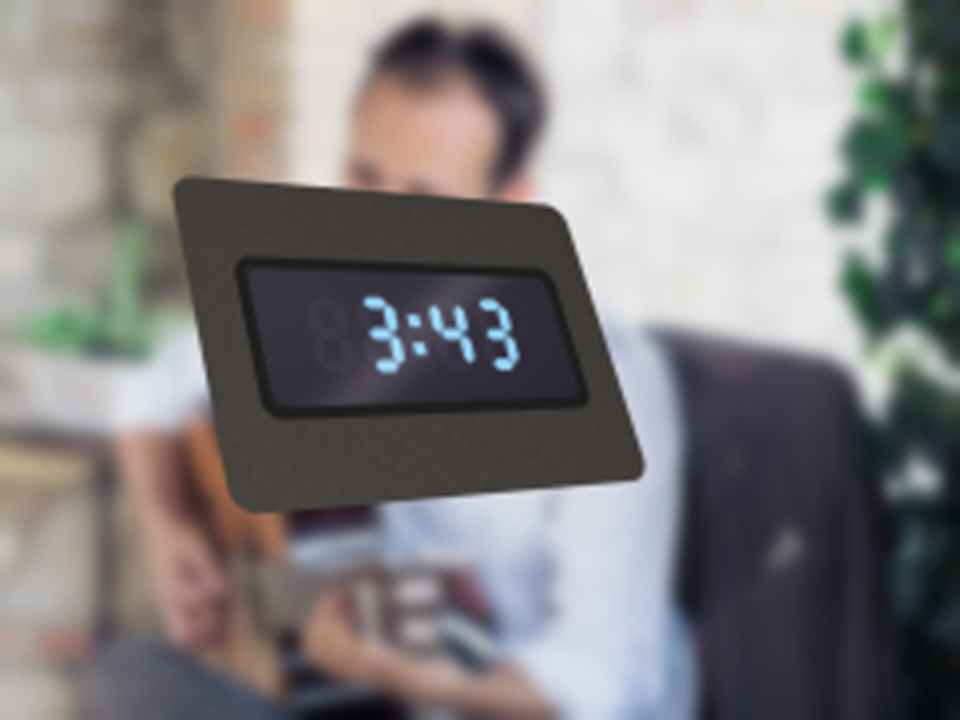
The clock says **3:43**
